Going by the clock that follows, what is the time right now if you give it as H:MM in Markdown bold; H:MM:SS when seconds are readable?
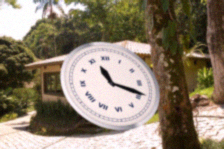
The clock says **11:19**
